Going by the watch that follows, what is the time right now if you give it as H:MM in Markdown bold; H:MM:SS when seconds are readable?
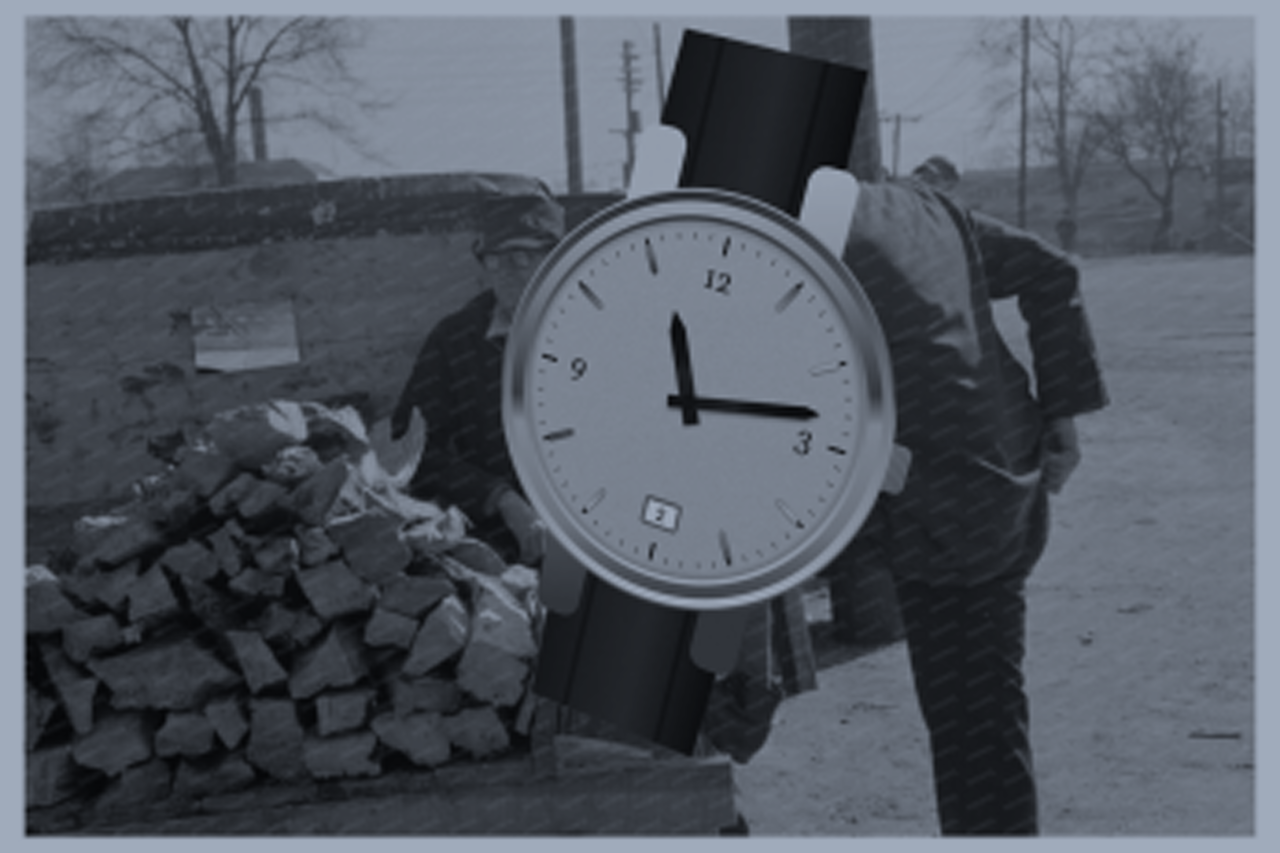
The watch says **11:13**
